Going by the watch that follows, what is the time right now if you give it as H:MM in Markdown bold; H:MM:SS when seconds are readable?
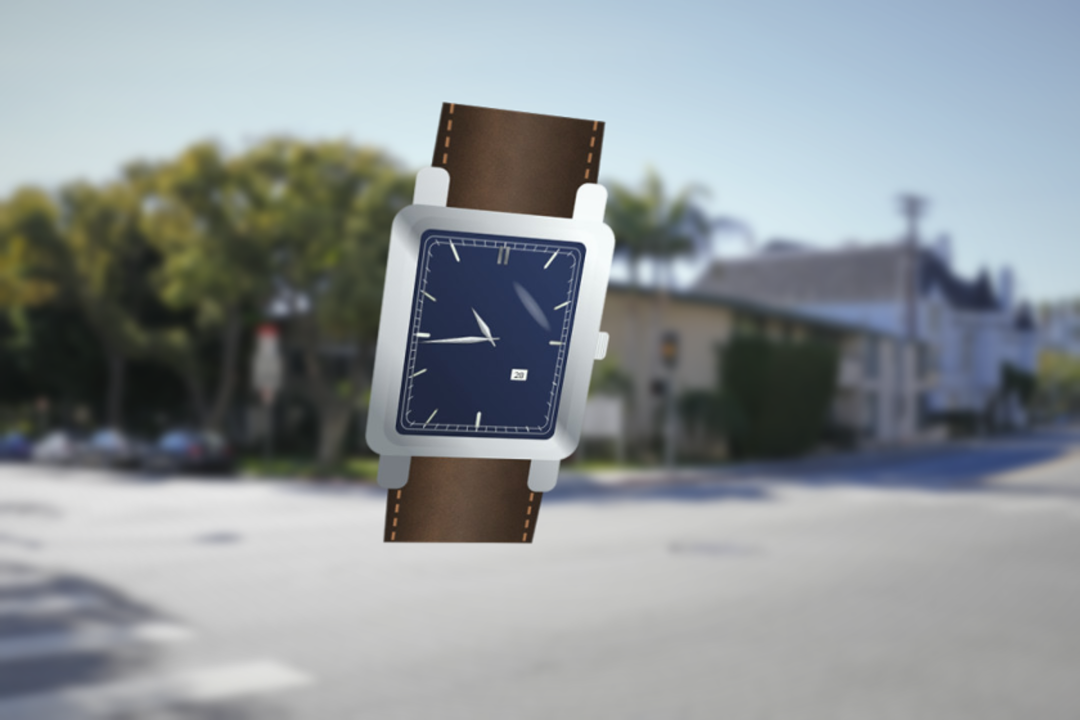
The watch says **10:44**
